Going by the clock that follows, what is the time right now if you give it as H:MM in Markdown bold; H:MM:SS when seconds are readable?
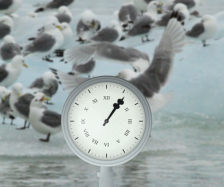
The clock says **1:06**
